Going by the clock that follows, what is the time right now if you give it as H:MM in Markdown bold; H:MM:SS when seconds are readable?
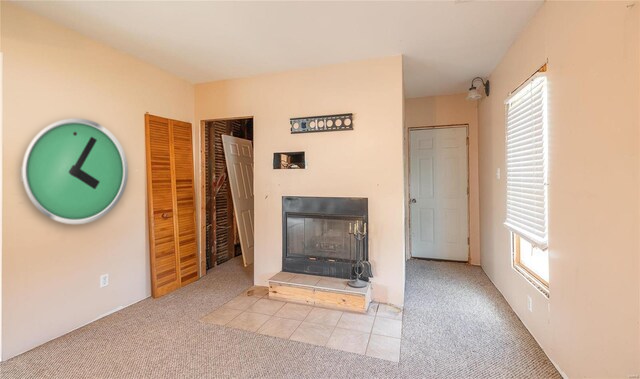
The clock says **4:05**
